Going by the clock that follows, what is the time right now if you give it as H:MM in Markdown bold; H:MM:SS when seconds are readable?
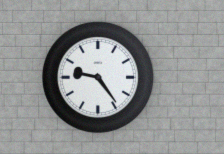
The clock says **9:24**
